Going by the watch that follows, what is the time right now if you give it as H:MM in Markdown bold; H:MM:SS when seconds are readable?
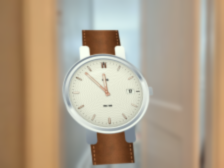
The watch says **11:53**
